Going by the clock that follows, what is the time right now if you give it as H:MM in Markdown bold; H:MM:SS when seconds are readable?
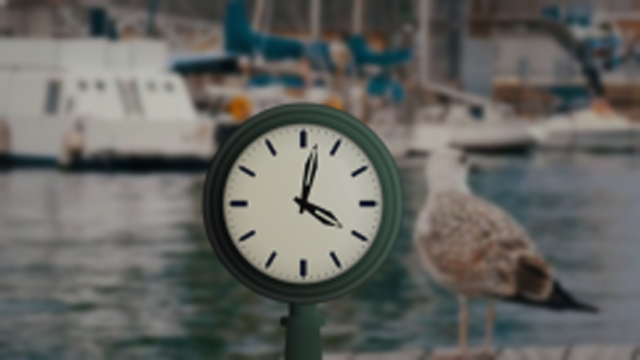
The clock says **4:02**
